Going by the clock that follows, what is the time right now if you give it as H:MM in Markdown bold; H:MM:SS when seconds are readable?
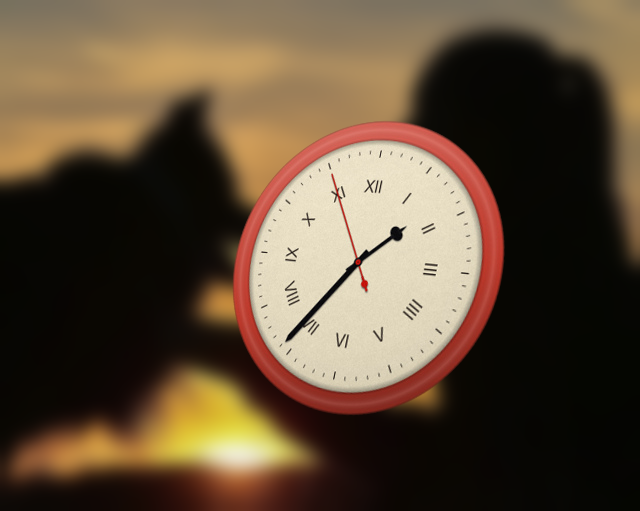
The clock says **1:35:55**
